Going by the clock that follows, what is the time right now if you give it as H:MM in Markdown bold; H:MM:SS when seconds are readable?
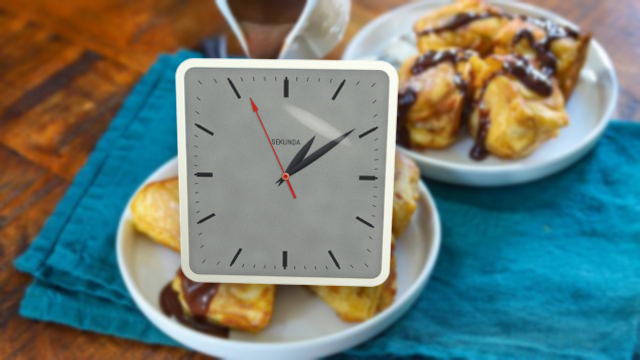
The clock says **1:08:56**
